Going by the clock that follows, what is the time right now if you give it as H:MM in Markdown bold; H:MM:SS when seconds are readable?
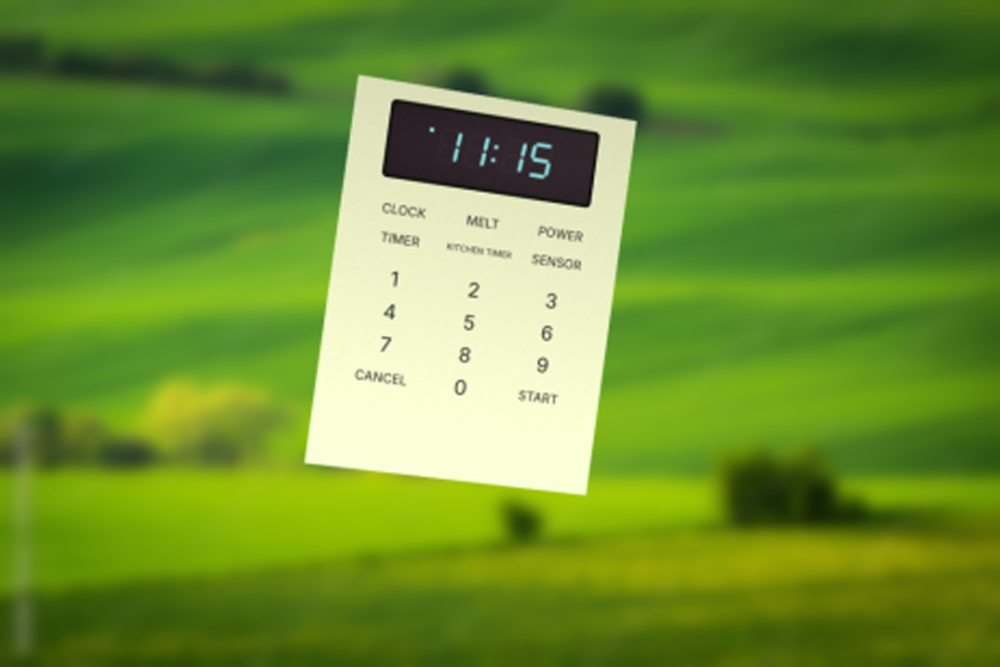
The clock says **11:15**
